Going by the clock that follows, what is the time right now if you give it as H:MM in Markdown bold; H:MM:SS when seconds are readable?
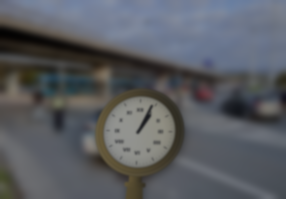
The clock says **1:04**
